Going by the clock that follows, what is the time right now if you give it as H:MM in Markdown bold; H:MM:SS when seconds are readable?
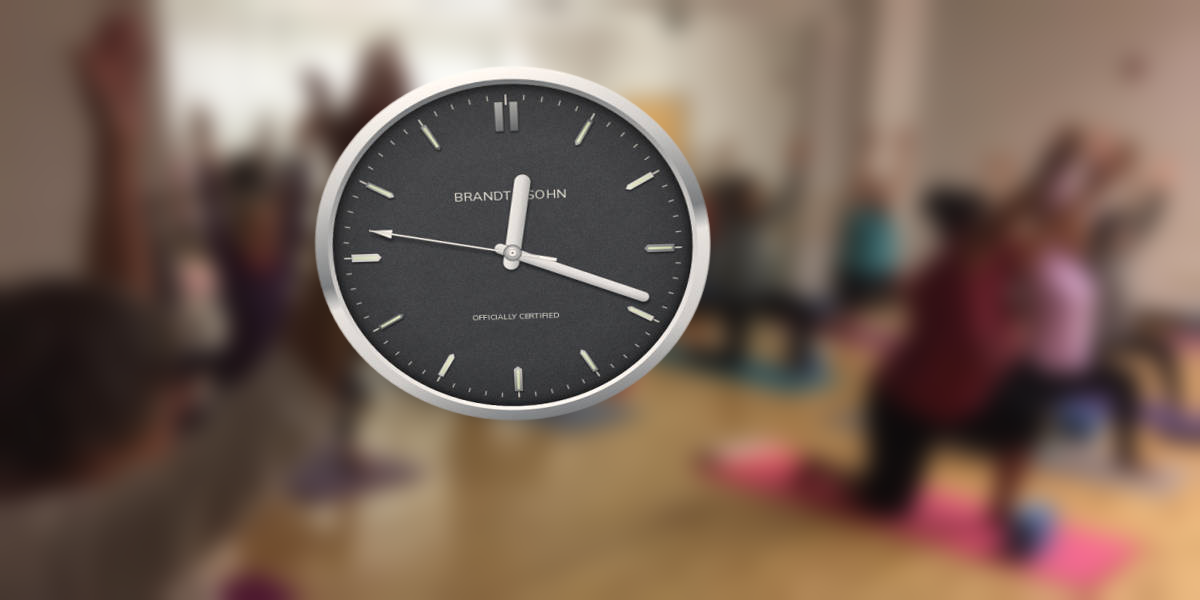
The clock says **12:18:47**
